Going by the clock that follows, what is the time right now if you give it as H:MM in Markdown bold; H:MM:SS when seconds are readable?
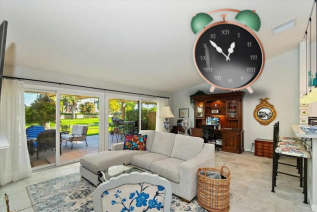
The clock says **12:53**
